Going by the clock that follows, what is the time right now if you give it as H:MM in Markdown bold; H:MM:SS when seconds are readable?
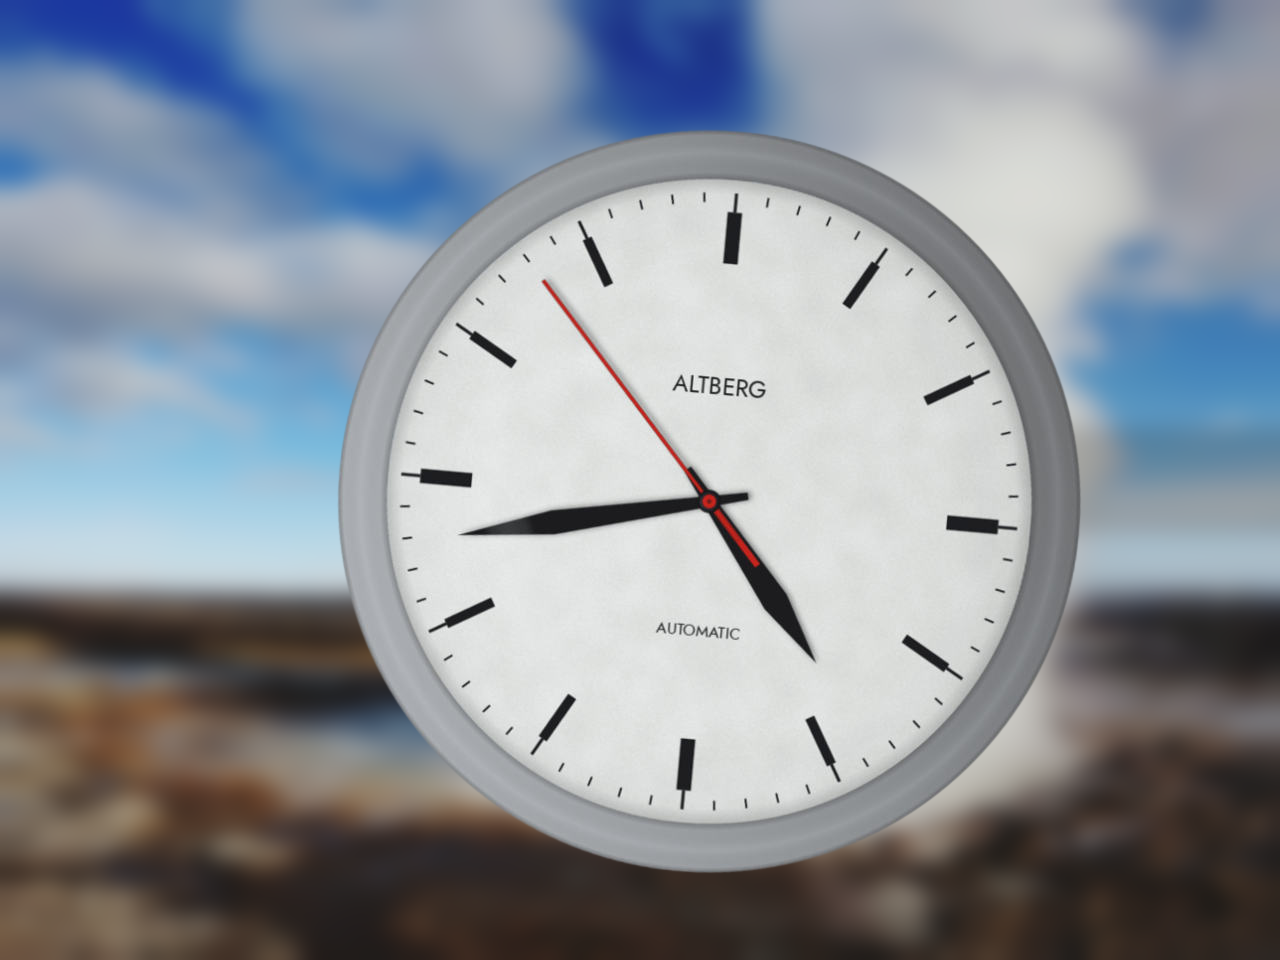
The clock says **4:42:53**
